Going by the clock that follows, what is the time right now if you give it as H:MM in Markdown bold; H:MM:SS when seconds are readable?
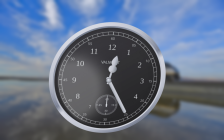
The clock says **12:25**
